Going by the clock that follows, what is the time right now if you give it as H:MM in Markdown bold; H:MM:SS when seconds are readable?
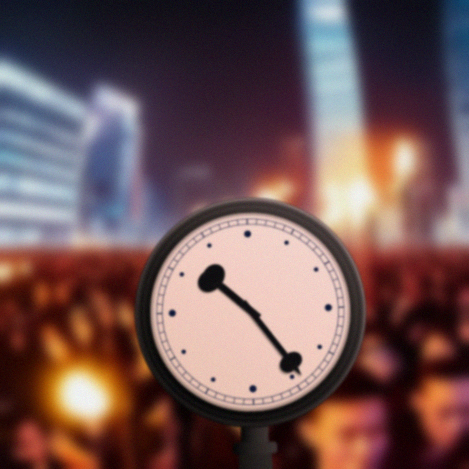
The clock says **10:24**
